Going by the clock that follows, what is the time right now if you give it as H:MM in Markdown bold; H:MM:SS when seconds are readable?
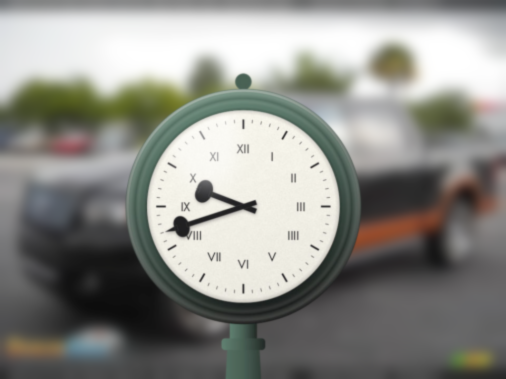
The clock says **9:42**
